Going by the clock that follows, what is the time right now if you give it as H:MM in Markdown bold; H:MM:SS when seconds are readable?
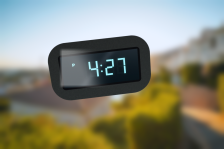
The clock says **4:27**
